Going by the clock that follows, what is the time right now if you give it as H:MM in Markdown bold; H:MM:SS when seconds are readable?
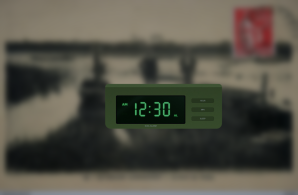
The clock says **12:30**
